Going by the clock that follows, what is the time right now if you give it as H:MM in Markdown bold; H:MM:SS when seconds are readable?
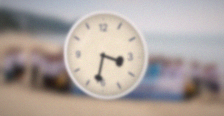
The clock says **3:32**
